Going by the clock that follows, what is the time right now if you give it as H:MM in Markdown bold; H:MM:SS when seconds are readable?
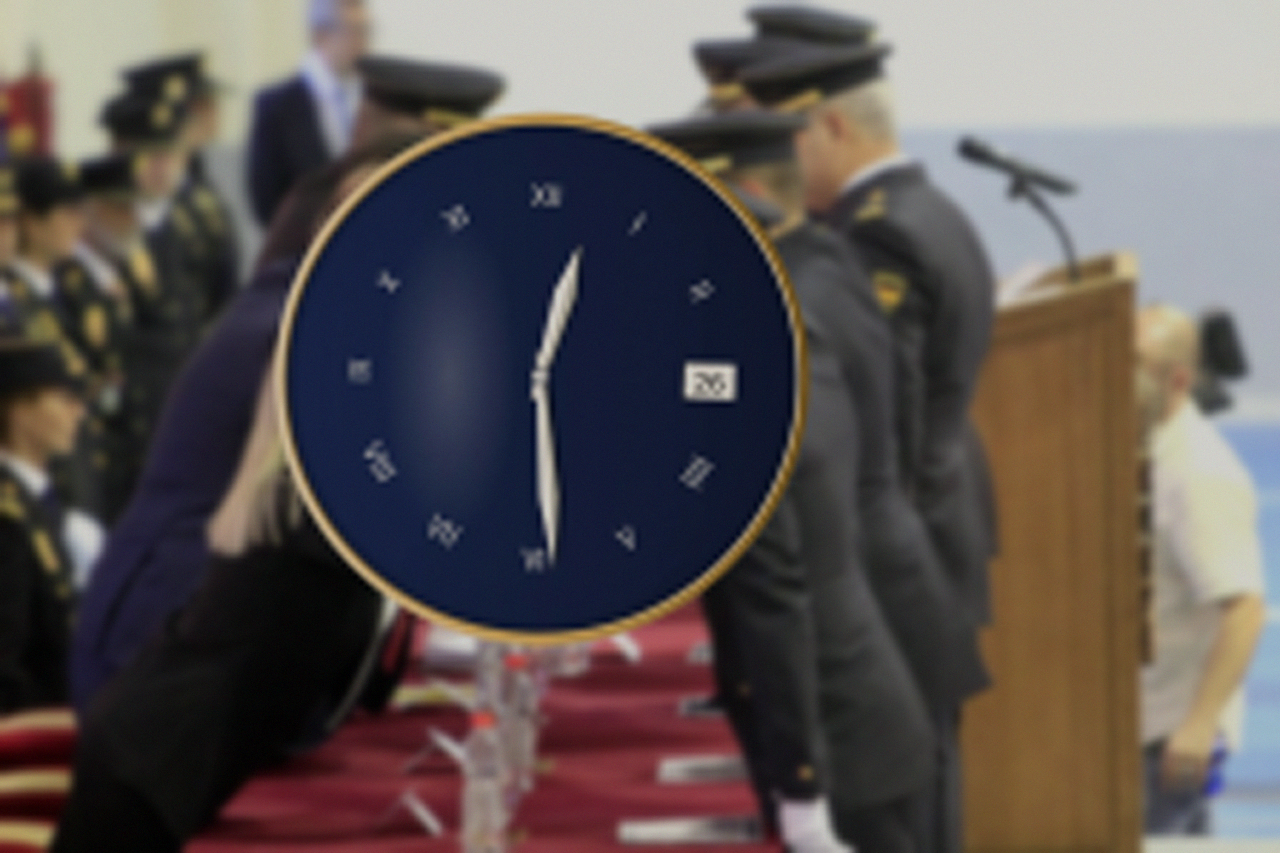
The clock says **12:29**
